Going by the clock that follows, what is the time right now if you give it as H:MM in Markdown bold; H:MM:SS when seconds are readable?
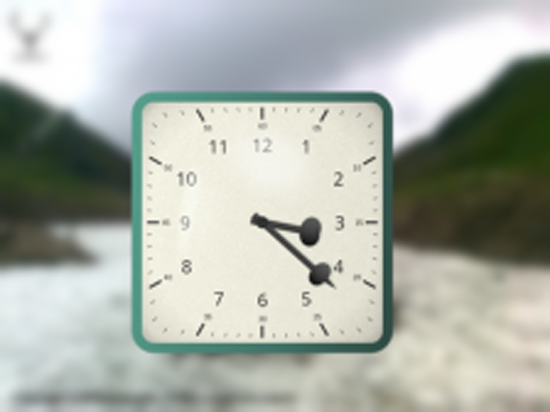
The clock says **3:22**
